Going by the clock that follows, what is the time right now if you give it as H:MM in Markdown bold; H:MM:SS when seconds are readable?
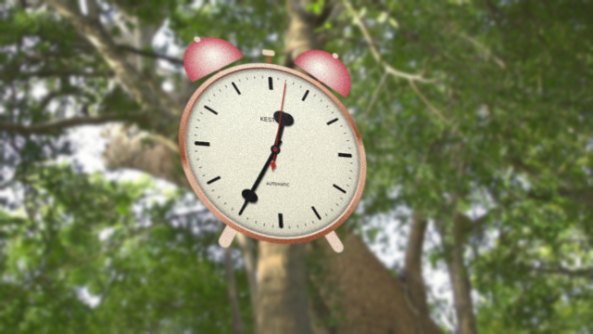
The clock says **12:35:02**
